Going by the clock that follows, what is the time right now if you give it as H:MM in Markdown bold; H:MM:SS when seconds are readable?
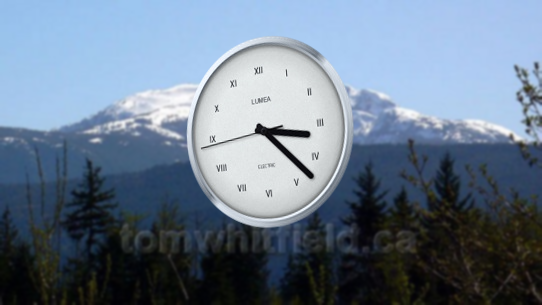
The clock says **3:22:44**
